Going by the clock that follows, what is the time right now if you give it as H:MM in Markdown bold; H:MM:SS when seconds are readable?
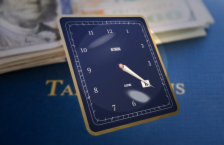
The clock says **4:22**
